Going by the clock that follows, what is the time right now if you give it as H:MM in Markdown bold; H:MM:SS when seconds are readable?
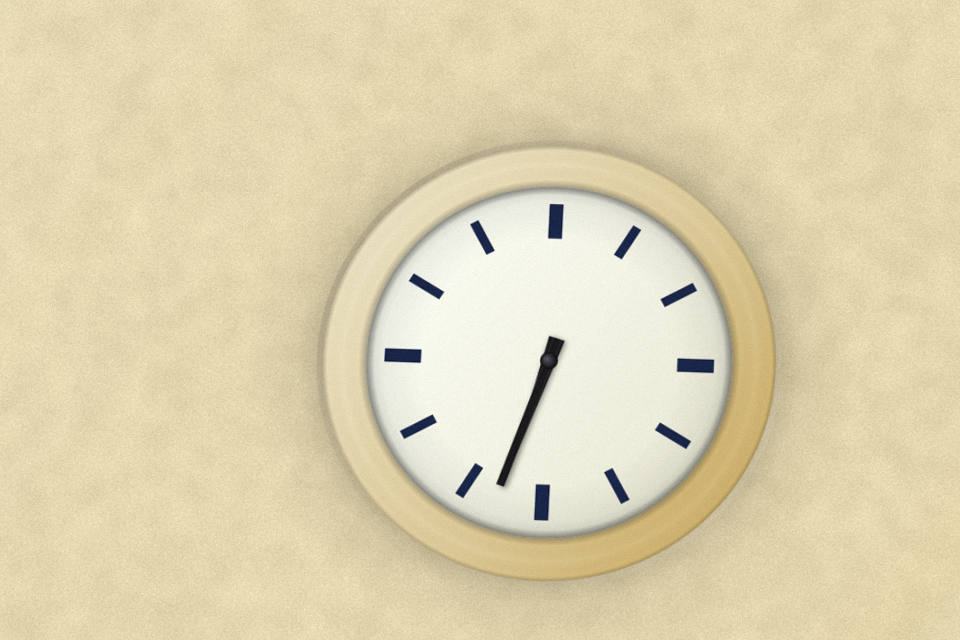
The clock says **6:33**
